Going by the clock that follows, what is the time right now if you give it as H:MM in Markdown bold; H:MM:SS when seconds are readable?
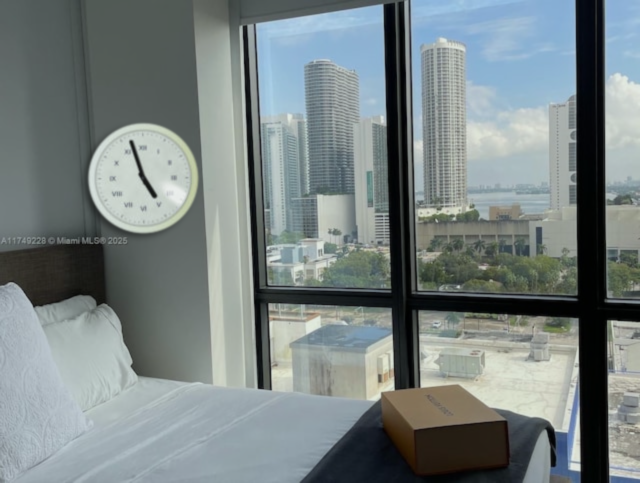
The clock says **4:57**
